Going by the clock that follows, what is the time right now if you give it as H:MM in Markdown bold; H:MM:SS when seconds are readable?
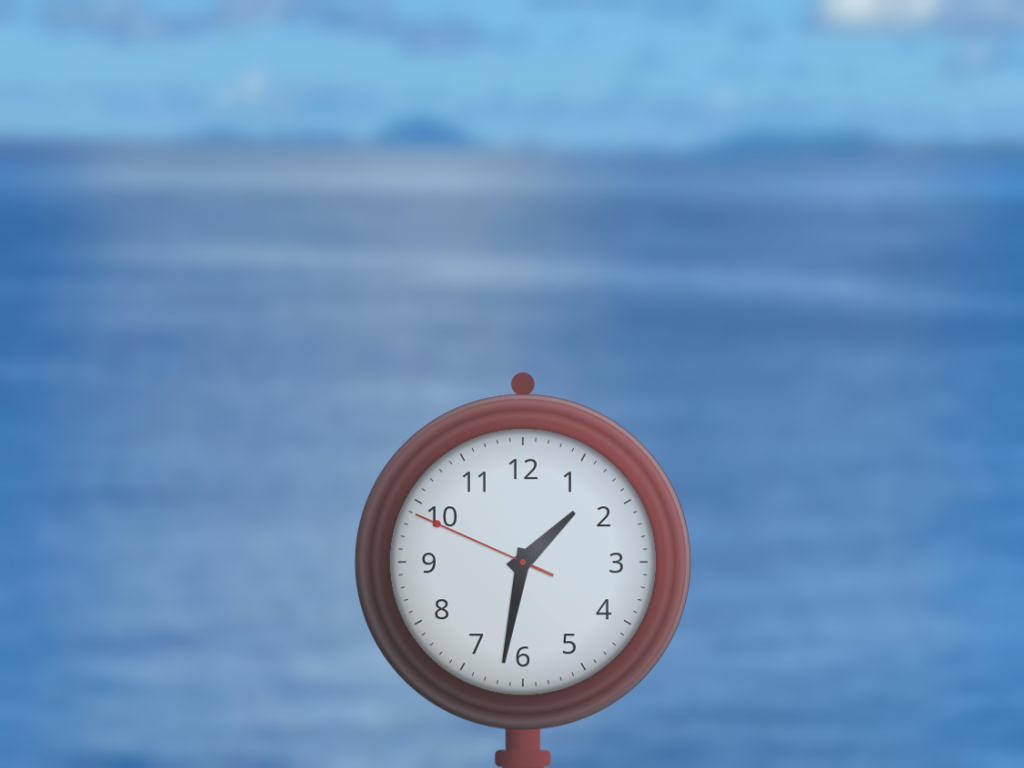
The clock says **1:31:49**
